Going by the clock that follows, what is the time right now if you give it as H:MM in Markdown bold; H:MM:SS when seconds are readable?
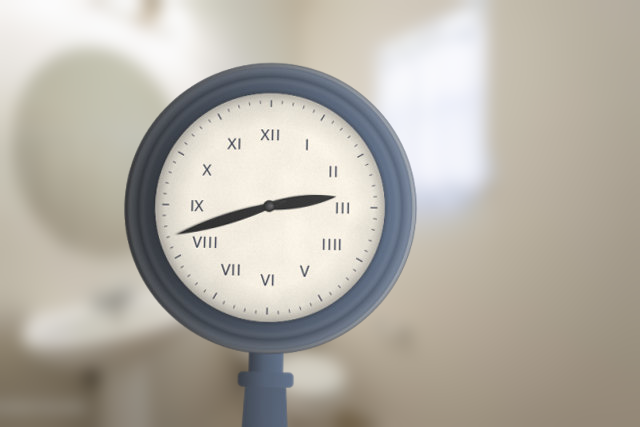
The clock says **2:42**
